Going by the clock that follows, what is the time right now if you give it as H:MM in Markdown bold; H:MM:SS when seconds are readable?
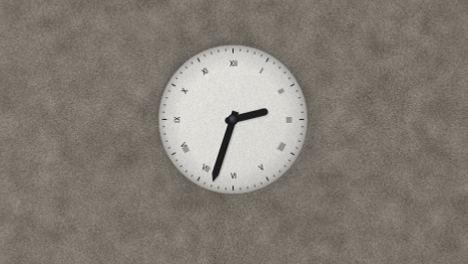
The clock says **2:33**
